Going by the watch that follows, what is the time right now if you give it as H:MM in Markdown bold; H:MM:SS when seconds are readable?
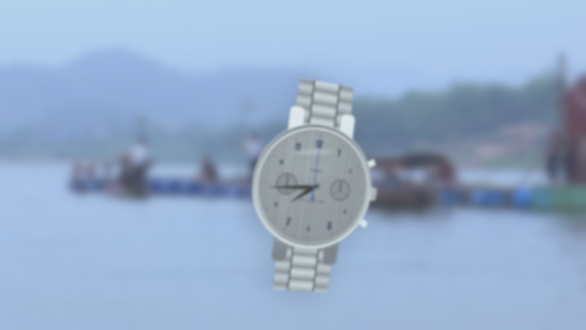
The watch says **7:44**
